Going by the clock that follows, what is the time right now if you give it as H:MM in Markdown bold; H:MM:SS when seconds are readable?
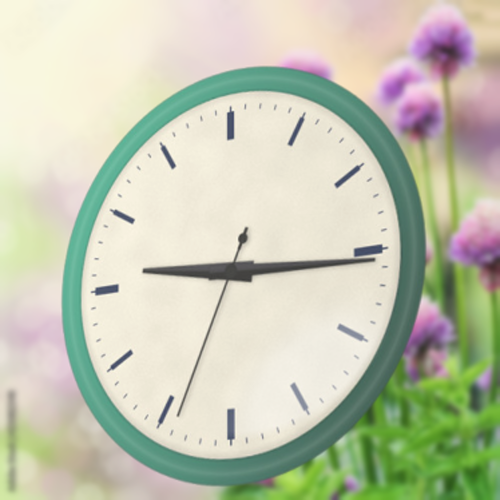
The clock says **9:15:34**
